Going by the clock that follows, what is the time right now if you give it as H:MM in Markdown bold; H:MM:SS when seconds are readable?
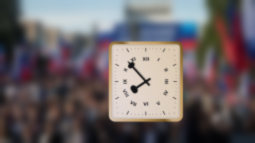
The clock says **7:53**
